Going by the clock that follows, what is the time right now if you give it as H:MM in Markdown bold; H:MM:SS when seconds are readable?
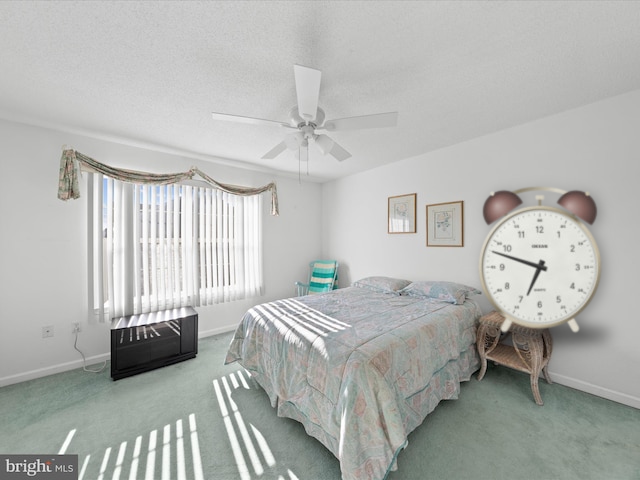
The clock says **6:48**
